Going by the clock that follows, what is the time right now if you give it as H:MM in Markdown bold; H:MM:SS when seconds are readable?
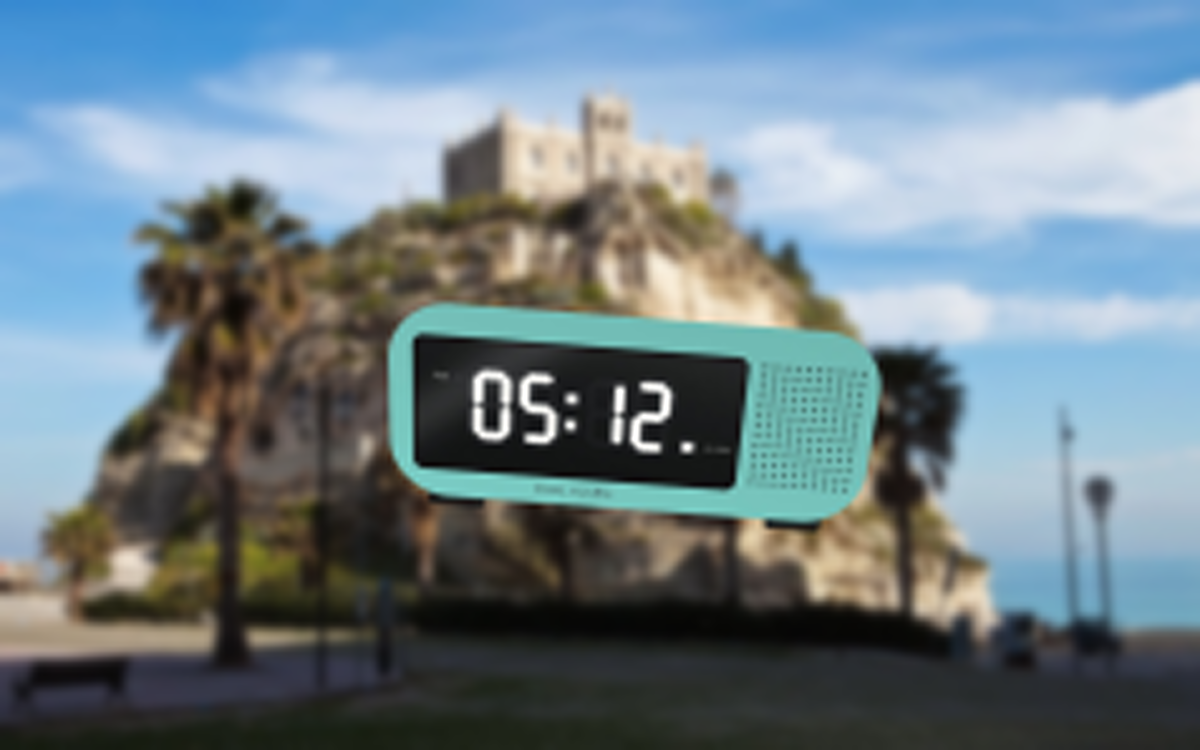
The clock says **5:12**
